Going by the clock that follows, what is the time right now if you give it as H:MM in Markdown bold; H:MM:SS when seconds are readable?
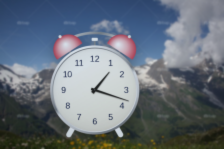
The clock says **1:18**
